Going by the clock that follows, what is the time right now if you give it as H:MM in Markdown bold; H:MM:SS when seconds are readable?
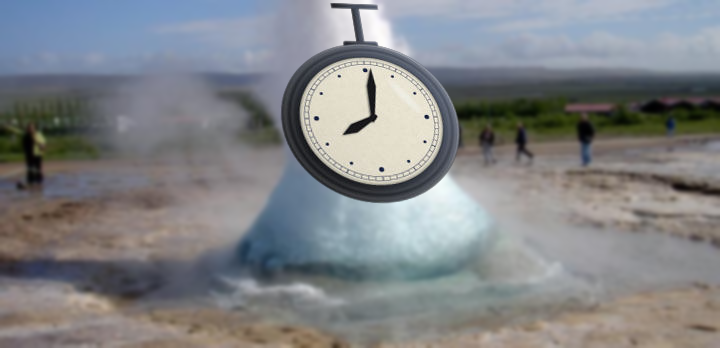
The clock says **8:01**
